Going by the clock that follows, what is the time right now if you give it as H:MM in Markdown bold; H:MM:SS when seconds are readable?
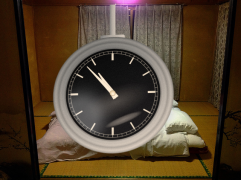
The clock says **10:53**
